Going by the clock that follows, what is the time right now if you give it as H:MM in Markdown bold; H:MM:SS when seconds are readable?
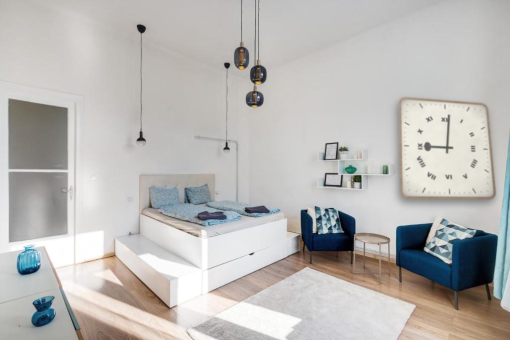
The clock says **9:01**
